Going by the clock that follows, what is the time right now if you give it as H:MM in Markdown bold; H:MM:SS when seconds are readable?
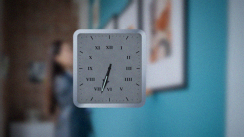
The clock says **6:33**
